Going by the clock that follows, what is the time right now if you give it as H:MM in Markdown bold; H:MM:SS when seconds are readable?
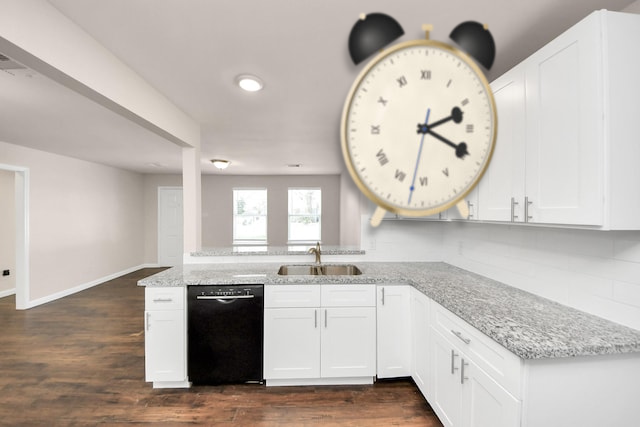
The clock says **2:19:32**
